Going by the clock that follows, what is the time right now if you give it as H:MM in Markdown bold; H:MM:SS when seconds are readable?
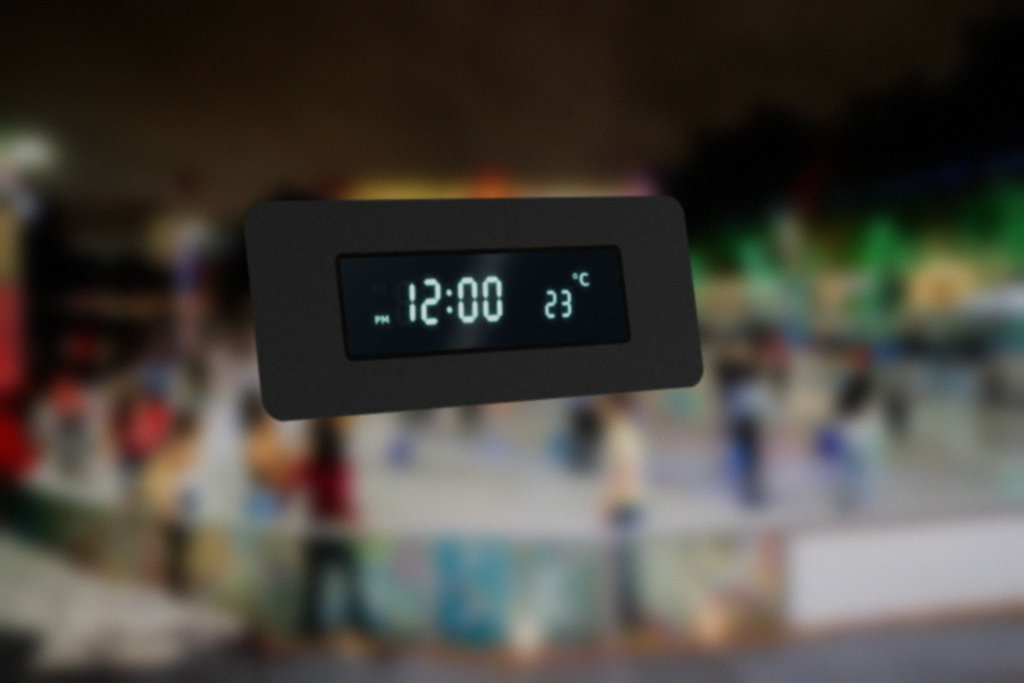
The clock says **12:00**
